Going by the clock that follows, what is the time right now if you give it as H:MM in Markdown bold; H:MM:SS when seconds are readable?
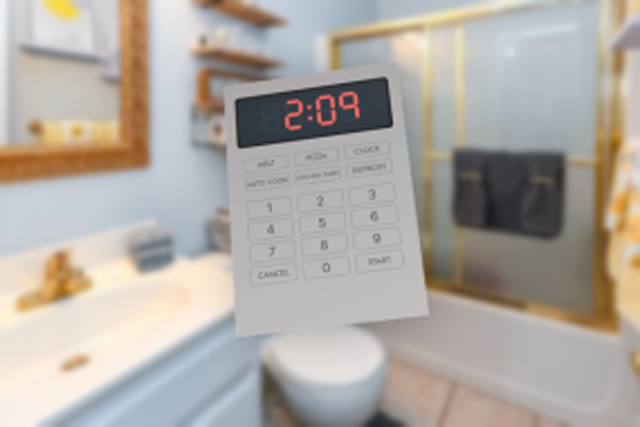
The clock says **2:09**
